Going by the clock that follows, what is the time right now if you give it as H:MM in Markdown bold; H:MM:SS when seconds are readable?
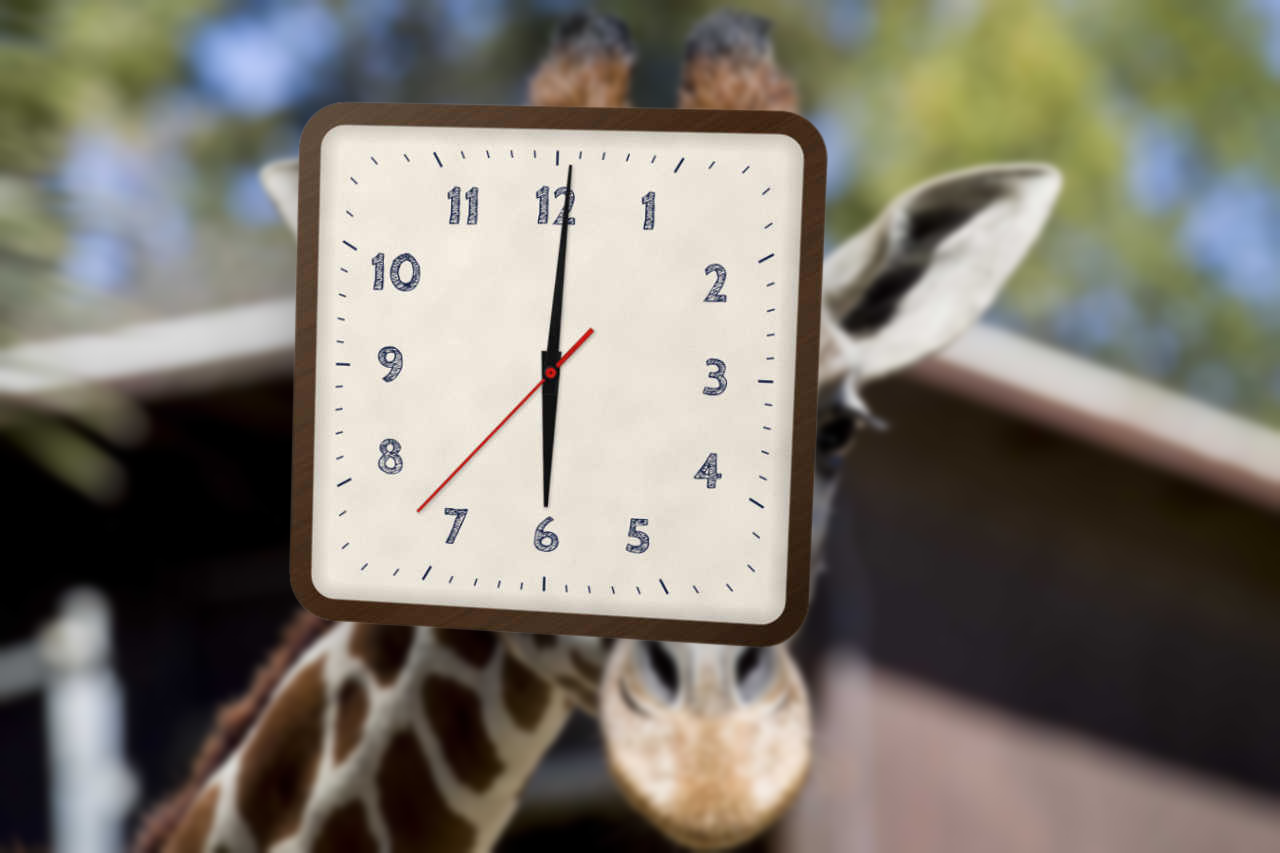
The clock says **6:00:37**
